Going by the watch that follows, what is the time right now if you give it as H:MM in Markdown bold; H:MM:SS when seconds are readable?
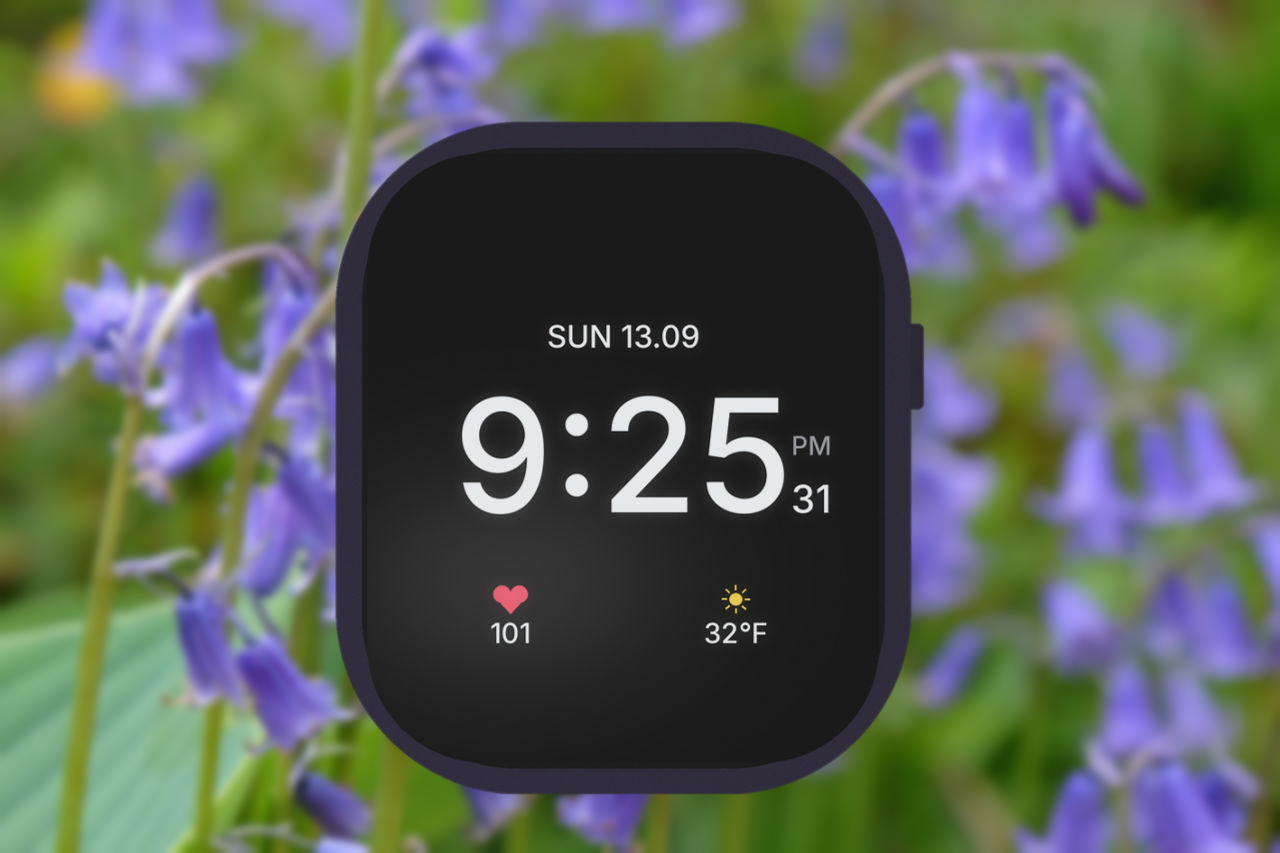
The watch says **9:25:31**
